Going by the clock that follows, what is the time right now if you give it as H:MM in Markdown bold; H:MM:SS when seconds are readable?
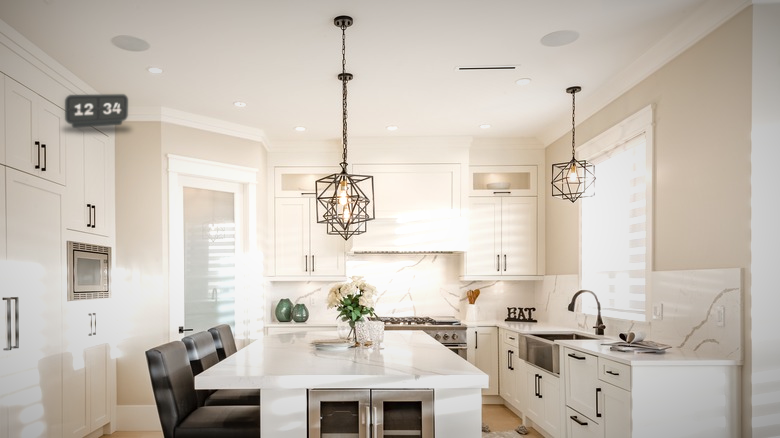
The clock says **12:34**
